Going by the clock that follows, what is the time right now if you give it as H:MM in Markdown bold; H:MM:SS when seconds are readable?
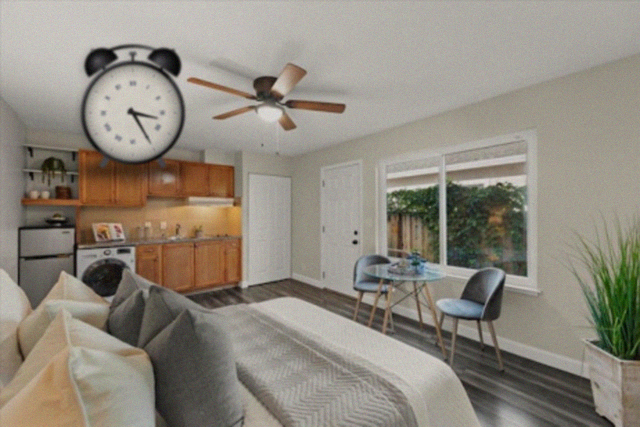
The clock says **3:25**
